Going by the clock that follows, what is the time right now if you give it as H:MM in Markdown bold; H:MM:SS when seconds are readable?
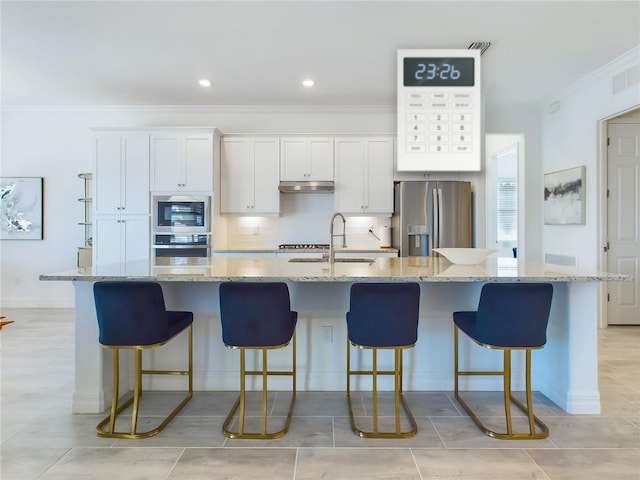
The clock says **23:26**
